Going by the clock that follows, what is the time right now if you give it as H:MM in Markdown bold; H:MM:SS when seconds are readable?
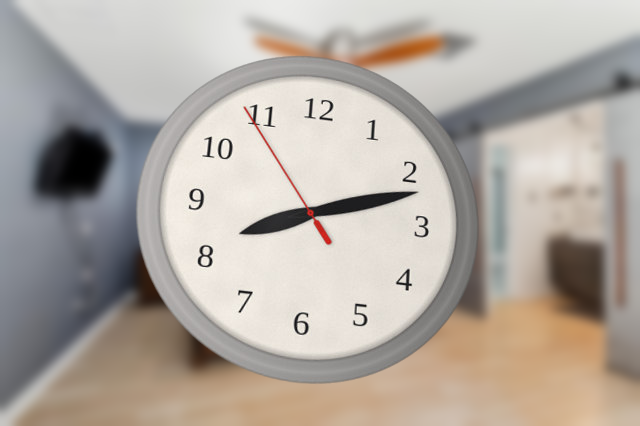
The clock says **8:11:54**
